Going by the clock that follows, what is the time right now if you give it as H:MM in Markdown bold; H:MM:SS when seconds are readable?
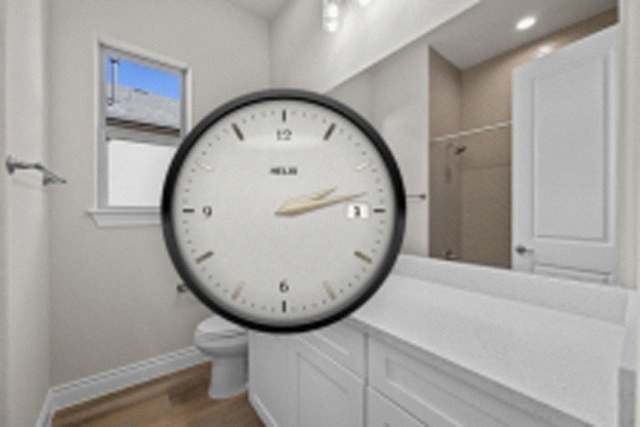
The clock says **2:13**
